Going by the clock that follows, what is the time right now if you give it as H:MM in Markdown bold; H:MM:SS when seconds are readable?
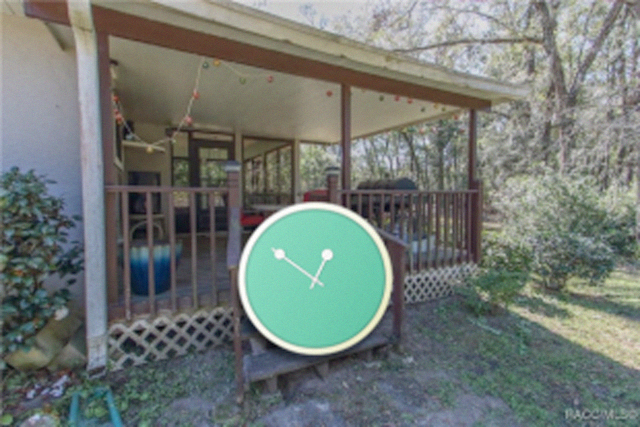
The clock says **12:51**
